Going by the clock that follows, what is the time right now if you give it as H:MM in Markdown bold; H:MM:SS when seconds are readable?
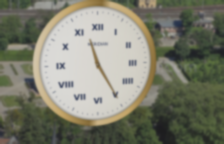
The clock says **11:25**
